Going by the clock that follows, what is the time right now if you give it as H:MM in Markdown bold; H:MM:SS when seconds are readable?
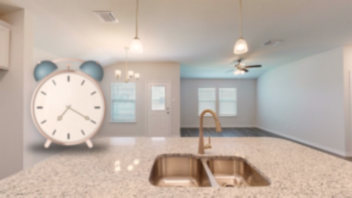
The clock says **7:20**
